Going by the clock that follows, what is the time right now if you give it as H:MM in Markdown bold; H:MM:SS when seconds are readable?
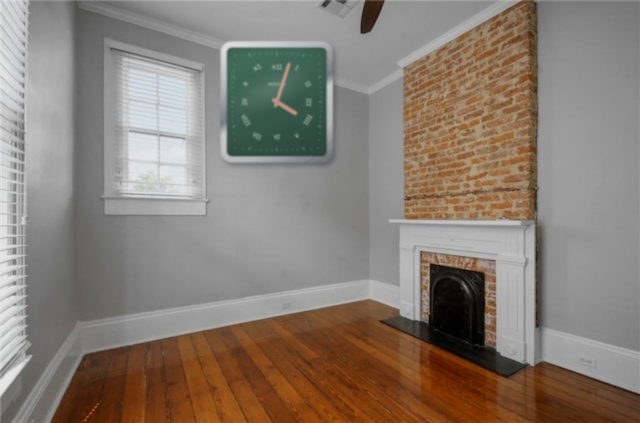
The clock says **4:03**
